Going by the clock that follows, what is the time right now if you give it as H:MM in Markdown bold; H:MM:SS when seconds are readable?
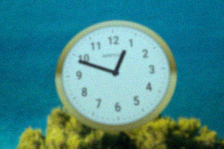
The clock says **12:49**
